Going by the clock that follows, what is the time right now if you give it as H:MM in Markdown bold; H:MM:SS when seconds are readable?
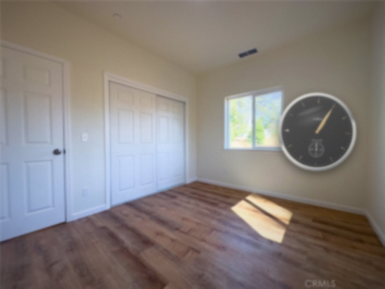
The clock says **1:05**
